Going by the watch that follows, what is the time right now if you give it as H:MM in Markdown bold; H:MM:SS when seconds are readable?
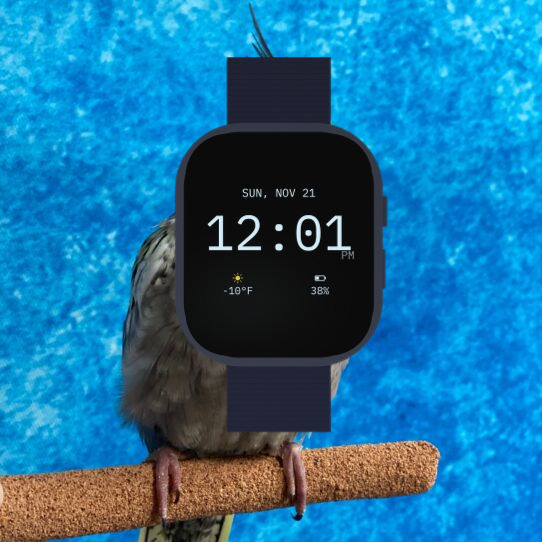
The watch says **12:01**
